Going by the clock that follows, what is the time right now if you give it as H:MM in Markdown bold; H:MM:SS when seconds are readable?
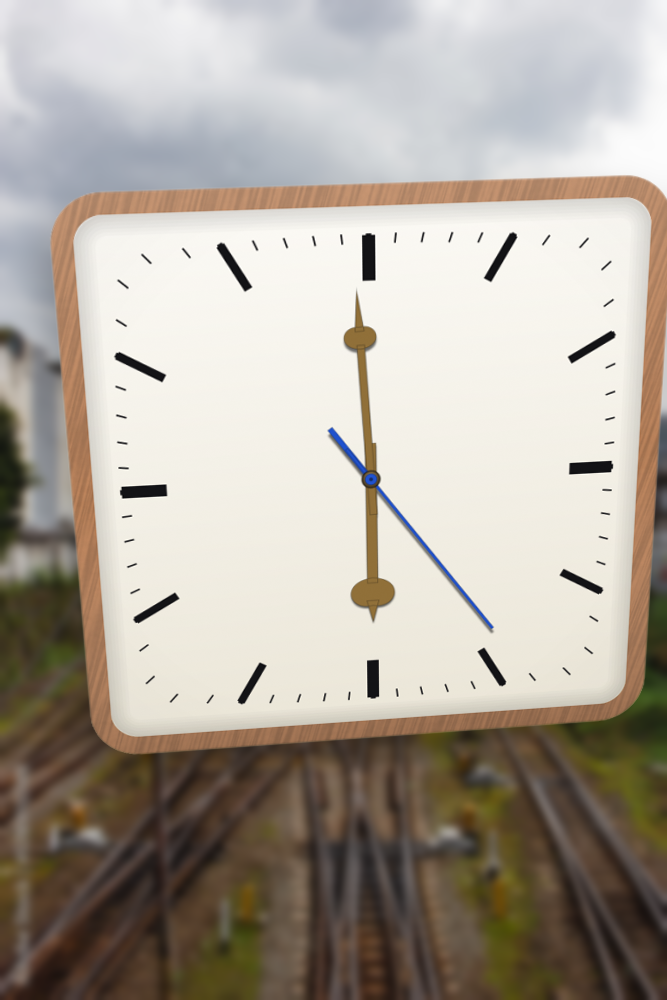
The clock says **5:59:24**
